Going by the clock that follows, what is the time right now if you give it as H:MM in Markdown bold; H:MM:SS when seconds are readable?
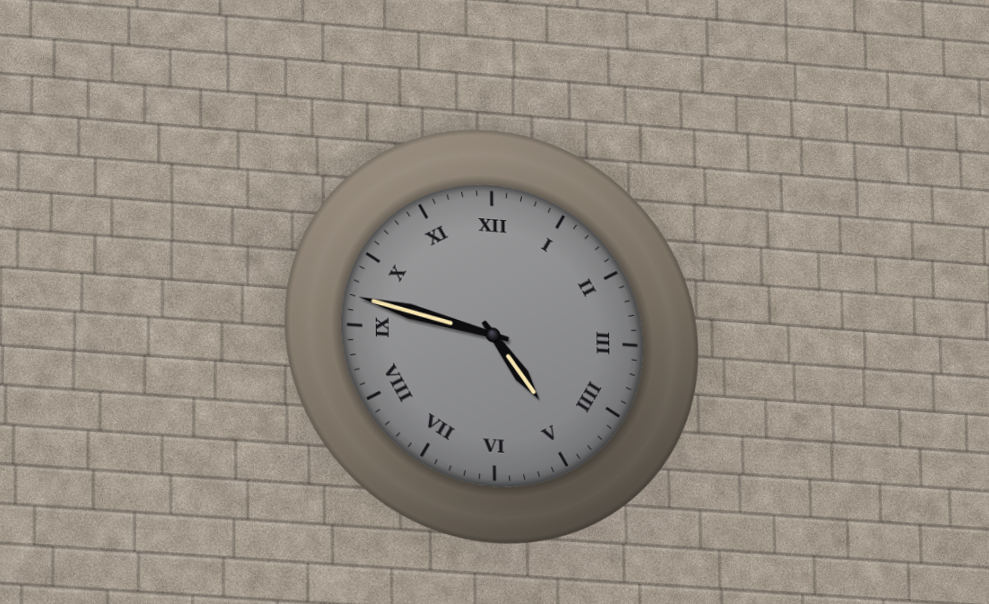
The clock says **4:47**
